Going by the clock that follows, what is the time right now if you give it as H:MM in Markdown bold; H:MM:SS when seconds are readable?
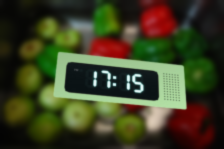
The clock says **17:15**
